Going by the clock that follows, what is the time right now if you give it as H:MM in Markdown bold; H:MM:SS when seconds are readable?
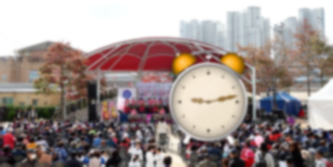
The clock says **9:13**
